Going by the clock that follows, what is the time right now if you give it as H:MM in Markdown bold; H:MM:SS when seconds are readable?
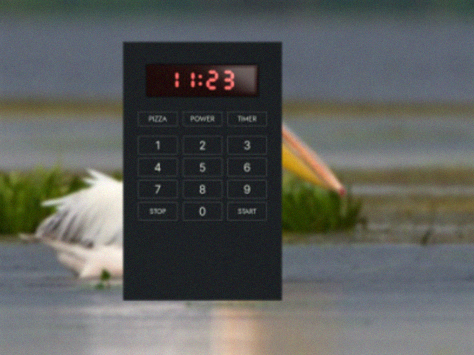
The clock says **11:23**
